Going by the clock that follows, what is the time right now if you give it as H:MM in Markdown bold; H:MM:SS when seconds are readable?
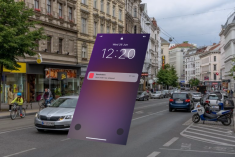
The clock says **12:20**
